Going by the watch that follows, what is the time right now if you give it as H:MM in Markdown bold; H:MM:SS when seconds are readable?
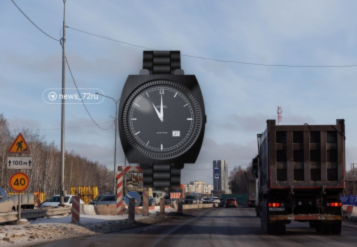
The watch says **11:00**
